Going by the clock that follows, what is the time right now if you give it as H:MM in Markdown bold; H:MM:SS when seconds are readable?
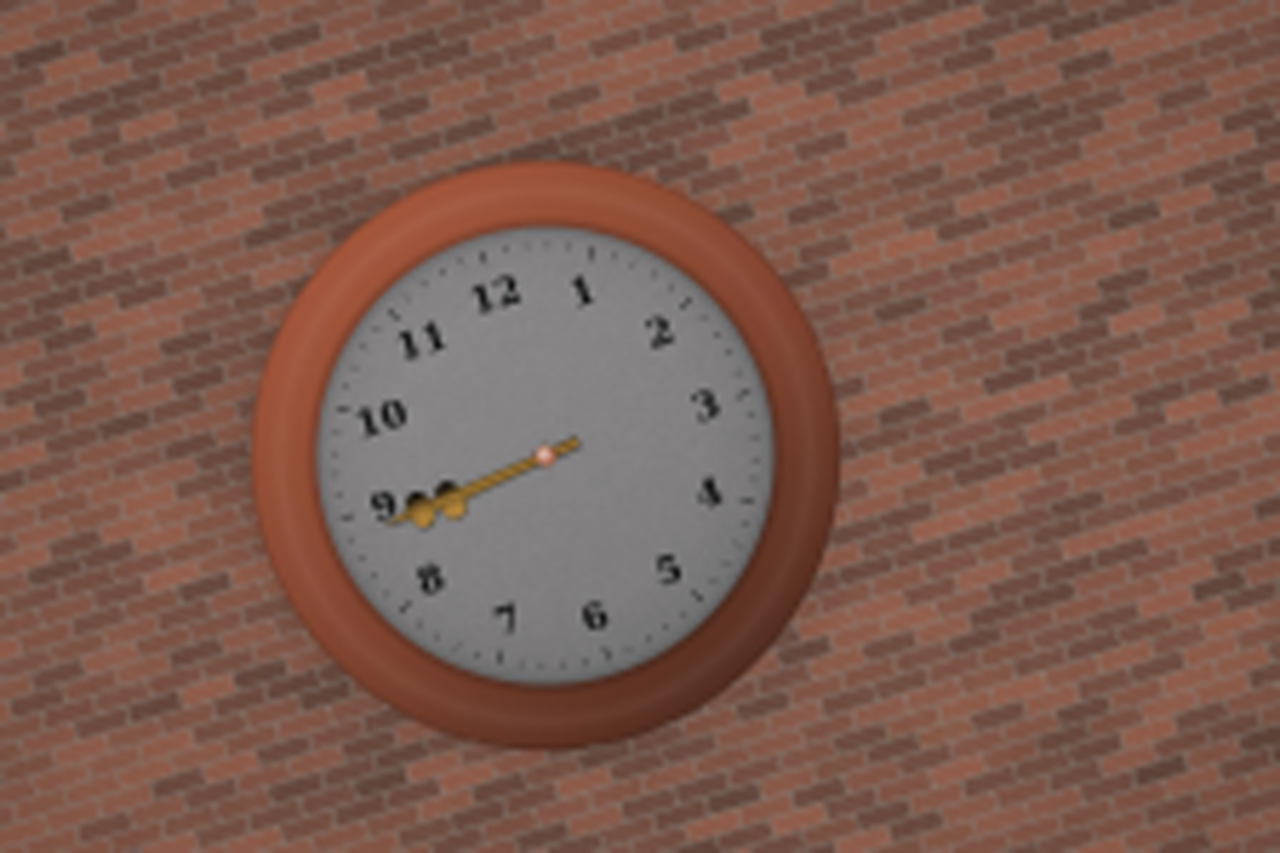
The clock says **8:44**
